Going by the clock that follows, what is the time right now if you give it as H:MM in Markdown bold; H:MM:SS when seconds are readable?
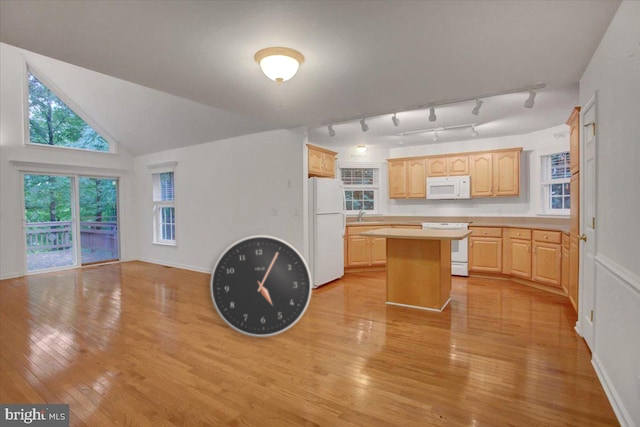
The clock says **5:05**
